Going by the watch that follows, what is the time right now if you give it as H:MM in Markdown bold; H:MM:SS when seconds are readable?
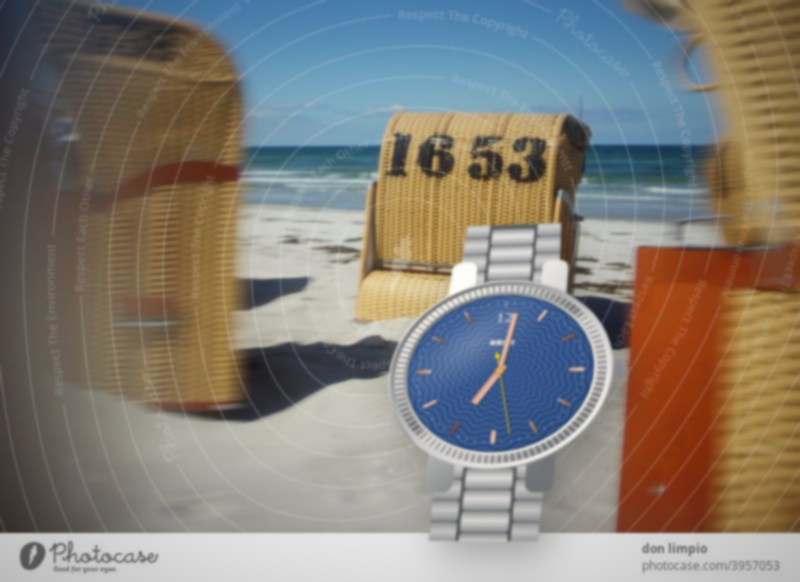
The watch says **7:01:28**
